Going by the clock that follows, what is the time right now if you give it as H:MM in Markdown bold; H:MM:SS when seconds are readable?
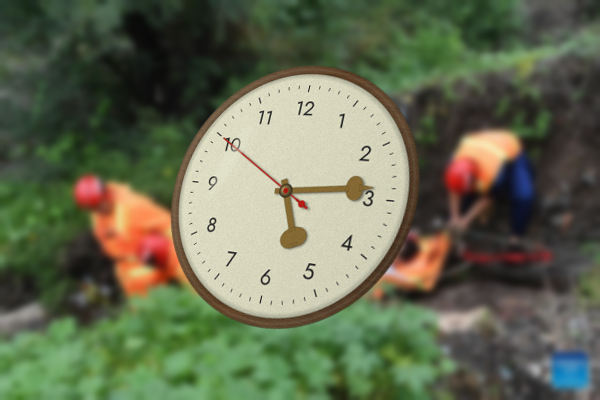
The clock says **5:13:50**
